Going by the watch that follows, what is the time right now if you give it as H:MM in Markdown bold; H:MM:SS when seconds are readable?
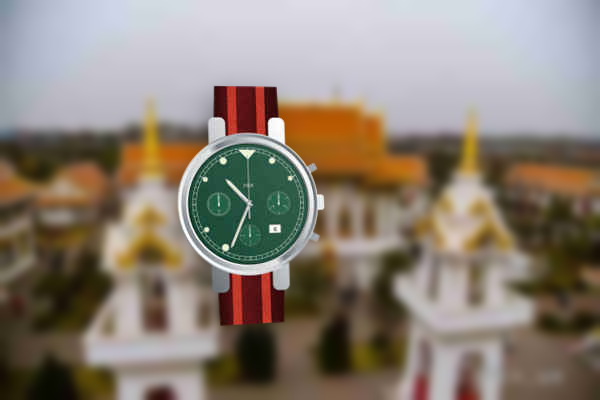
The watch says **10:34**
